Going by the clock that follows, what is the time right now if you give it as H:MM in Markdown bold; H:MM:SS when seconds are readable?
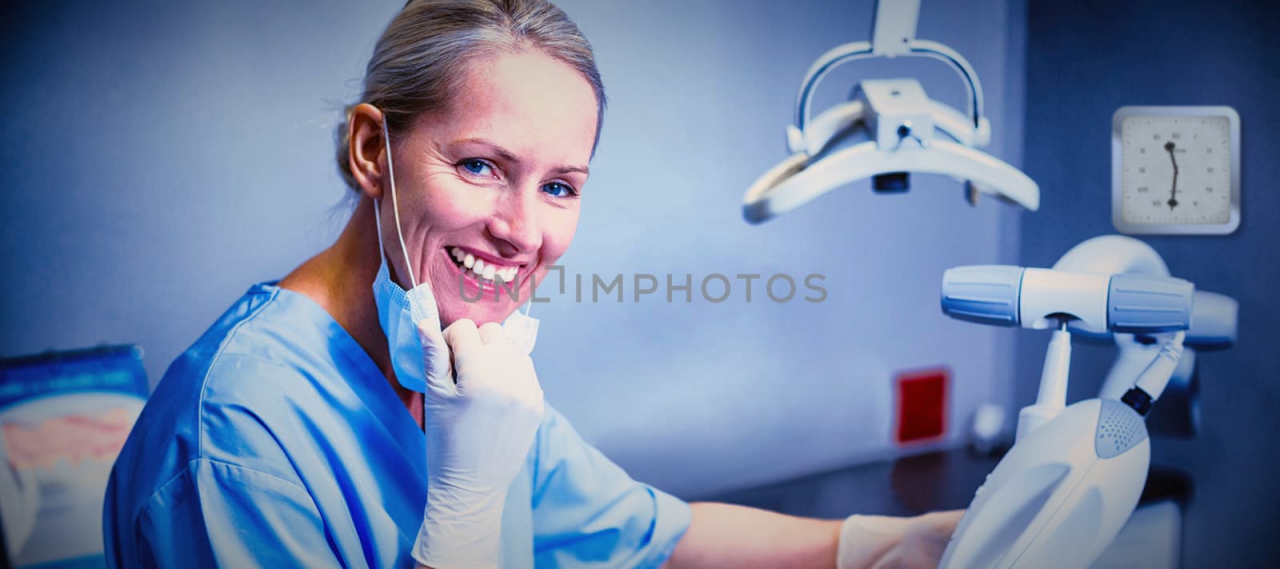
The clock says **11:31**
